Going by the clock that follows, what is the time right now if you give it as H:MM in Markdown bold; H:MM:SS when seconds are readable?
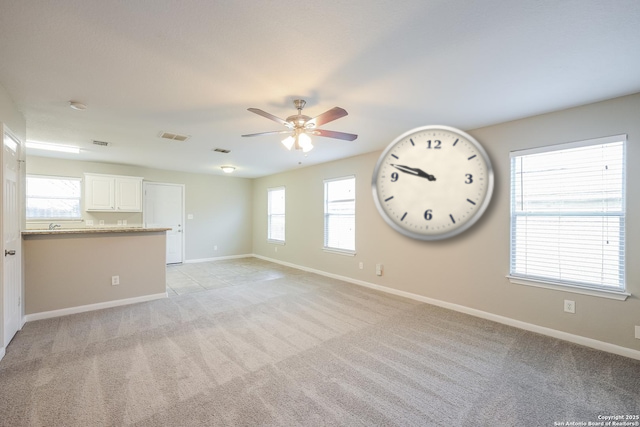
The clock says **9:48**
